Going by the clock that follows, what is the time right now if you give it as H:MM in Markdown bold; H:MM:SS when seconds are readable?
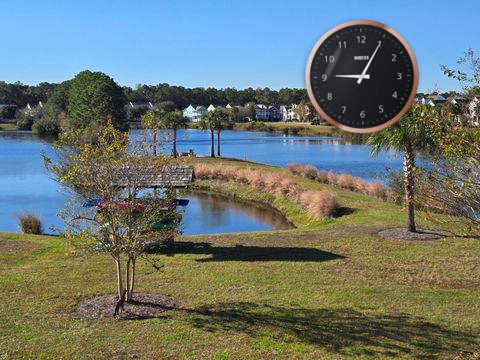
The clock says **9:05**
